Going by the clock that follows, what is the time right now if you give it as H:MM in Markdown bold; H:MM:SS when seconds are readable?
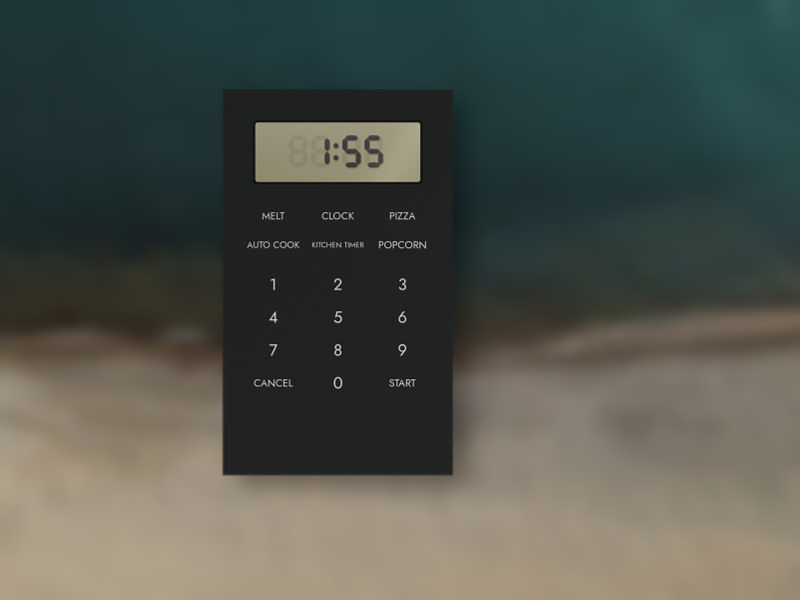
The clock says **1:55**
